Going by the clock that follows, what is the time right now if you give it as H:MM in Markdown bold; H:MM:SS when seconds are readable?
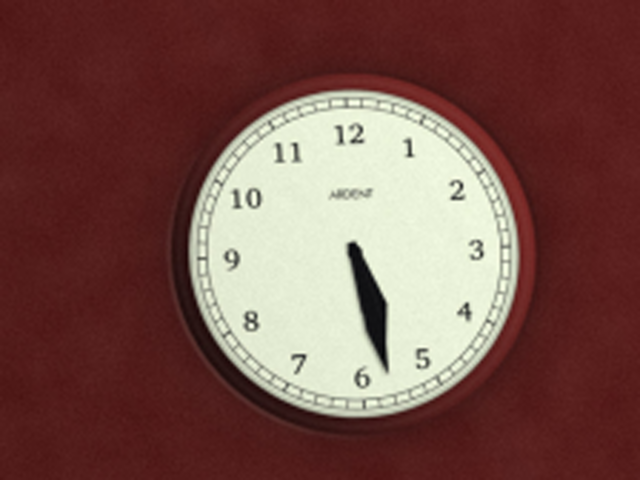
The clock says **5:28**
